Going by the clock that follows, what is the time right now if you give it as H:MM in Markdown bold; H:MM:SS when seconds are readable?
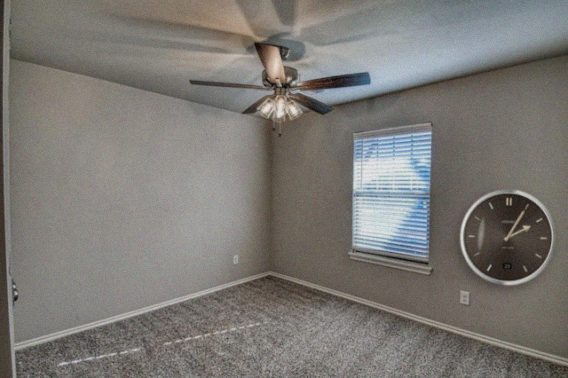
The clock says **2:05**
